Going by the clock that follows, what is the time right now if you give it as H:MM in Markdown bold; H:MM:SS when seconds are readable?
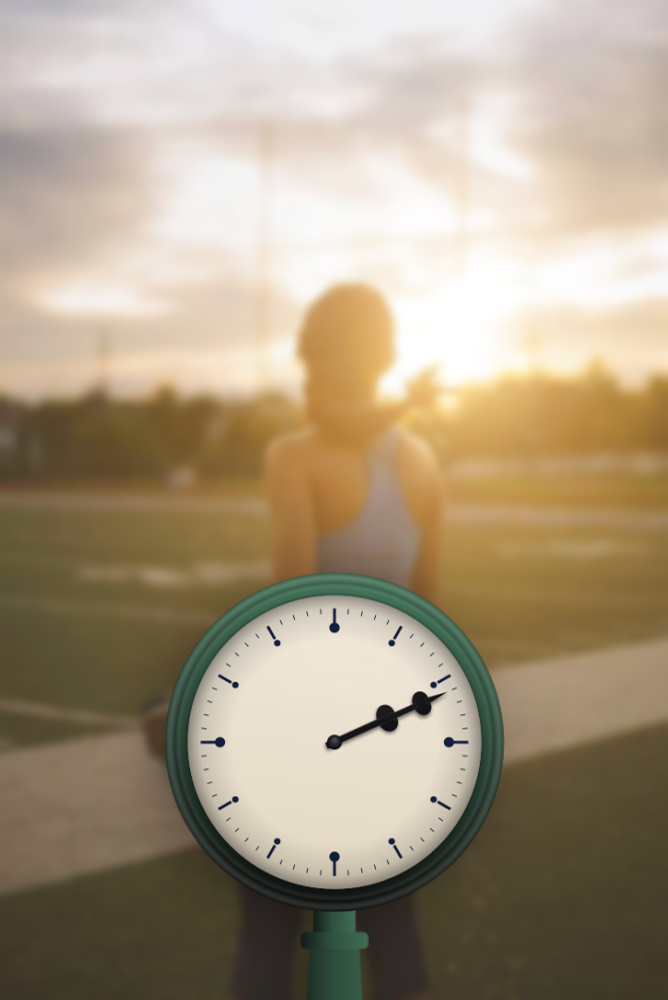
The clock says **2:11**
